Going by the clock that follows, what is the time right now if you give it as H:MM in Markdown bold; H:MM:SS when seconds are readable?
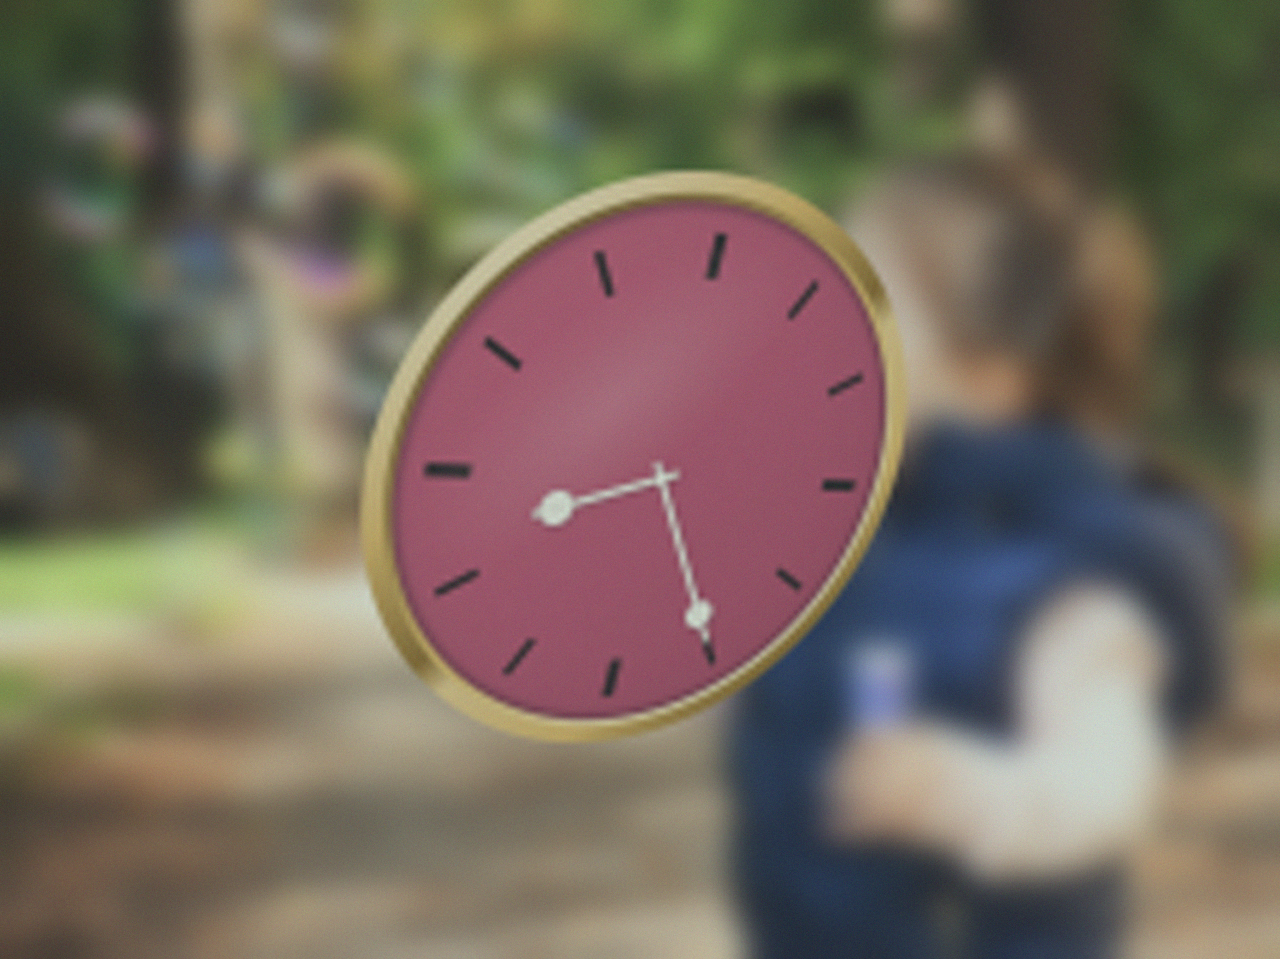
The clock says **8:25**
